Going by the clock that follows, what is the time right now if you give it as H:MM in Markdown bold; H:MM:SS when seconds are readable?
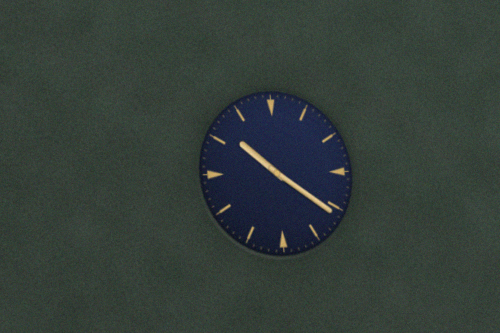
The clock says **10:21**
